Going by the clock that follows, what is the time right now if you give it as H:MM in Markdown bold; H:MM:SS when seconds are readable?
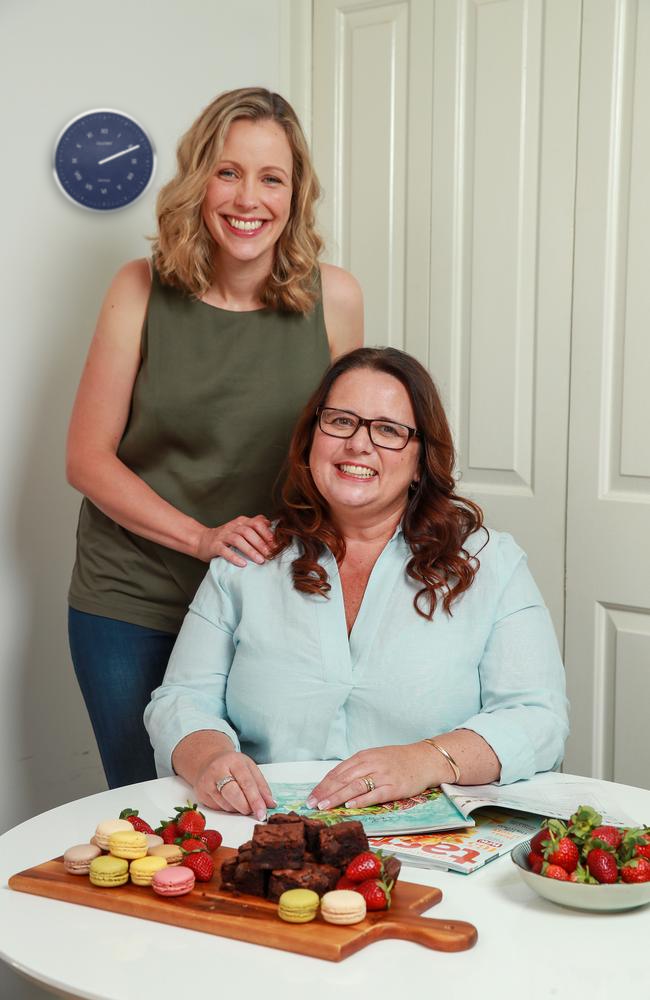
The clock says **2:11**
